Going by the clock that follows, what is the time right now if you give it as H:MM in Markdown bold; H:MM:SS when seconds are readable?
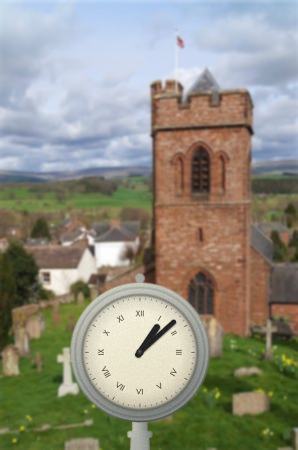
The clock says **1:08**
